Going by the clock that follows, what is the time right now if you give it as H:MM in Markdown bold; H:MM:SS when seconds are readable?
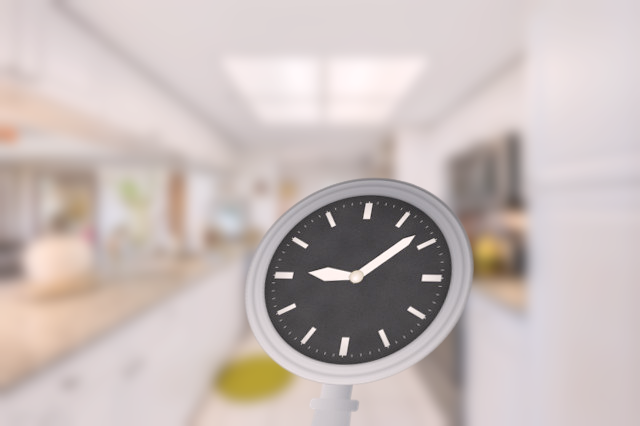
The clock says **9:08**
